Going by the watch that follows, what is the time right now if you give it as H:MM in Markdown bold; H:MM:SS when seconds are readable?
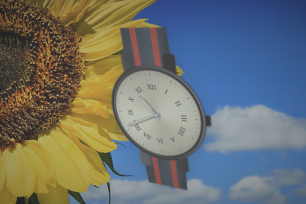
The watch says **10:41**
